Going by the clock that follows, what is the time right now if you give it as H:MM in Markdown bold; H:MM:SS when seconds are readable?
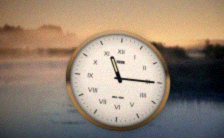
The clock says **11:15**
